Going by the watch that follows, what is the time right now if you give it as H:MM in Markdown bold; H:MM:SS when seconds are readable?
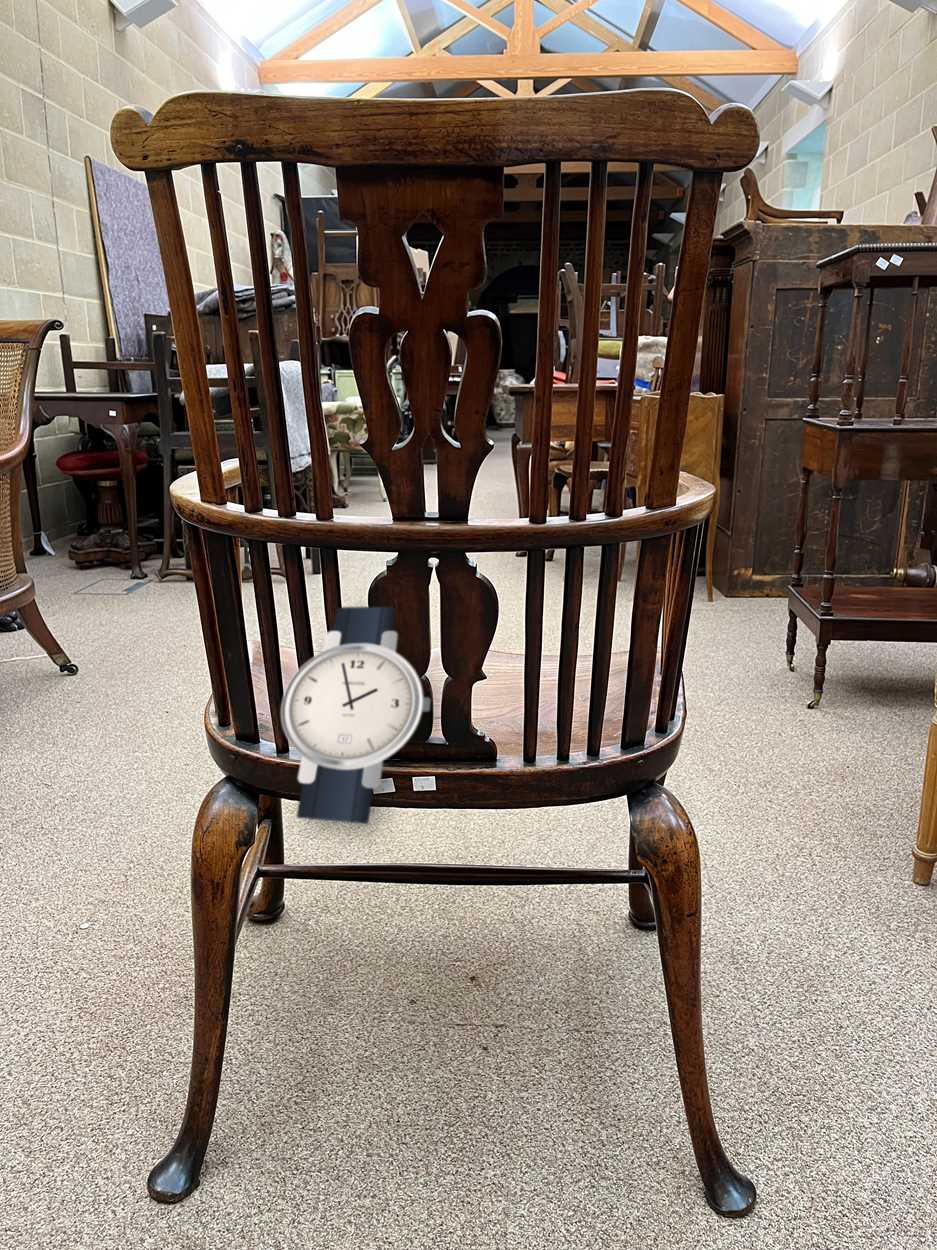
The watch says **1:57**
